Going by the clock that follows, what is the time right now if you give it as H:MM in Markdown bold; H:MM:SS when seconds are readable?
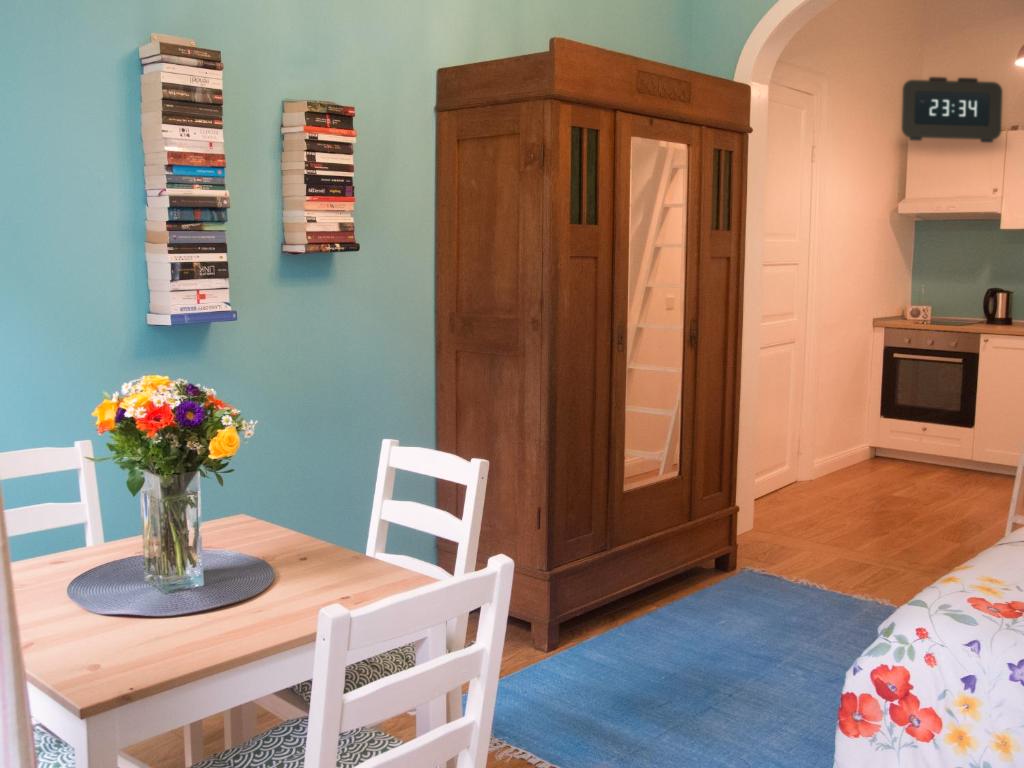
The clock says **23:34**
